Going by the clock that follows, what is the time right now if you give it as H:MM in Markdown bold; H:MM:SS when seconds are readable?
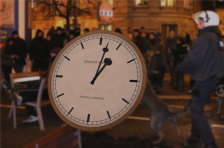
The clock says **1:02**
